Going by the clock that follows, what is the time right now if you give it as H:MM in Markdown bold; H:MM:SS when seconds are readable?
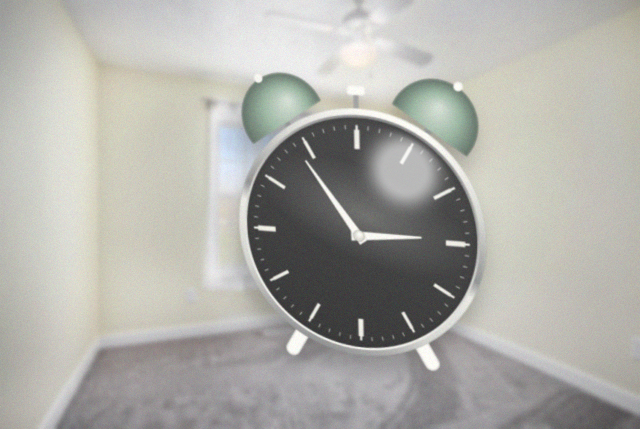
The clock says **2:54**
